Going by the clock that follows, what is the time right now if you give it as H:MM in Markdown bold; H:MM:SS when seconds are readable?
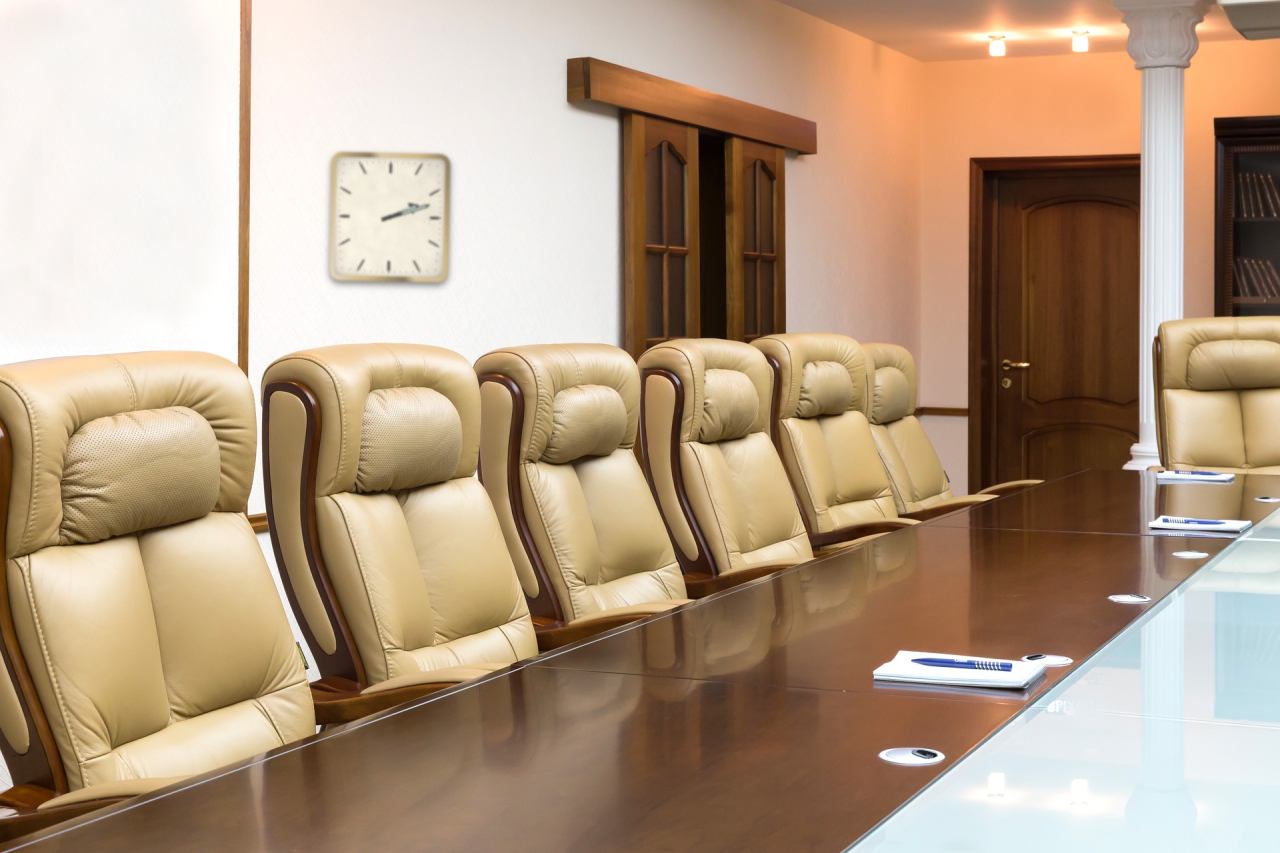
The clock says **2:12**
